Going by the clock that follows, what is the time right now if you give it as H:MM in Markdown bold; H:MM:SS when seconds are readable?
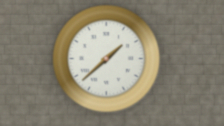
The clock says **1:38**
